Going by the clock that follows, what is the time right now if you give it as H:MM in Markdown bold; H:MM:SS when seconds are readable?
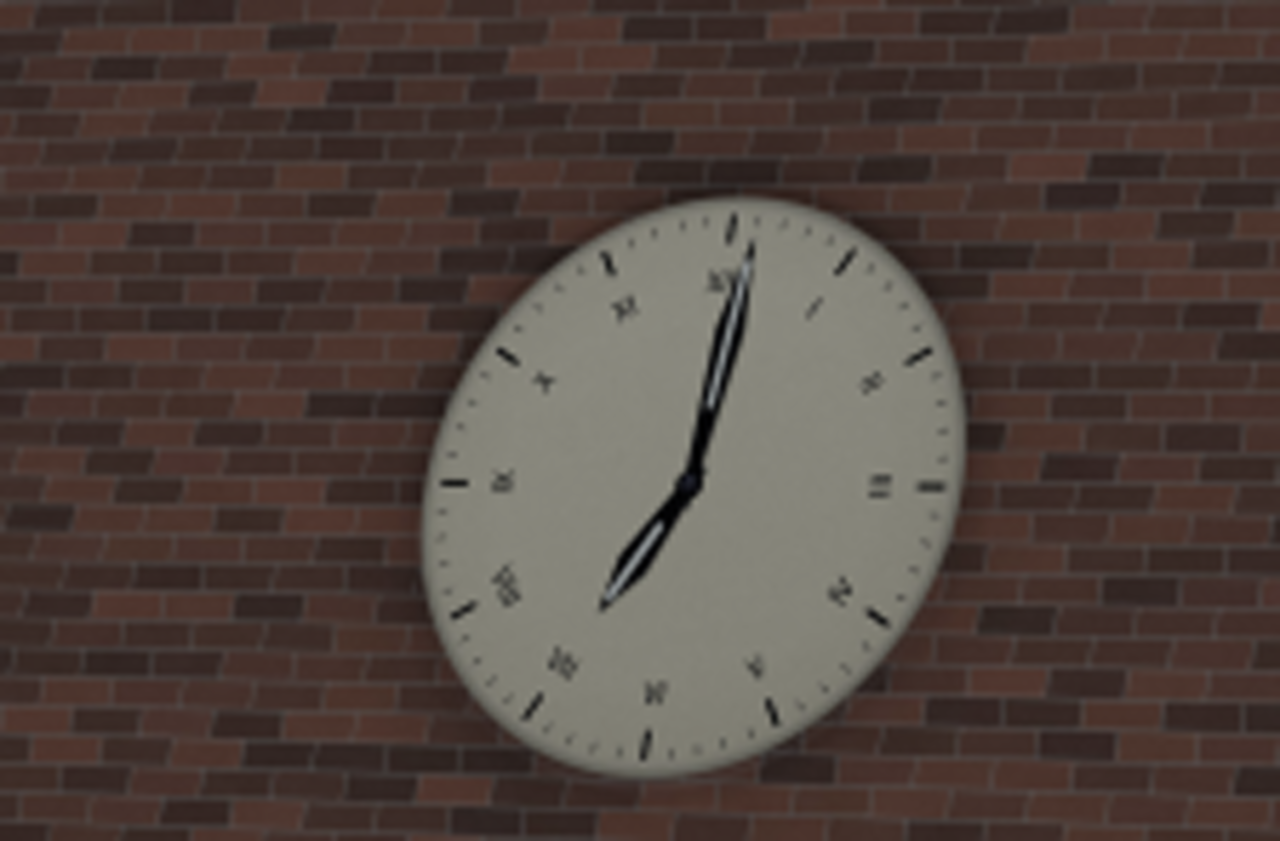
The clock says **7:01**
